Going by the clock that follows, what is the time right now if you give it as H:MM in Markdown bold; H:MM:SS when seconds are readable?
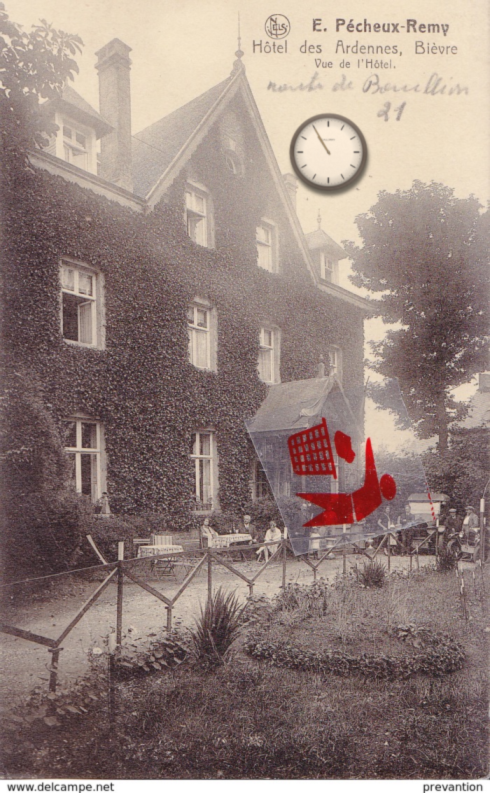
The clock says **10:55**
